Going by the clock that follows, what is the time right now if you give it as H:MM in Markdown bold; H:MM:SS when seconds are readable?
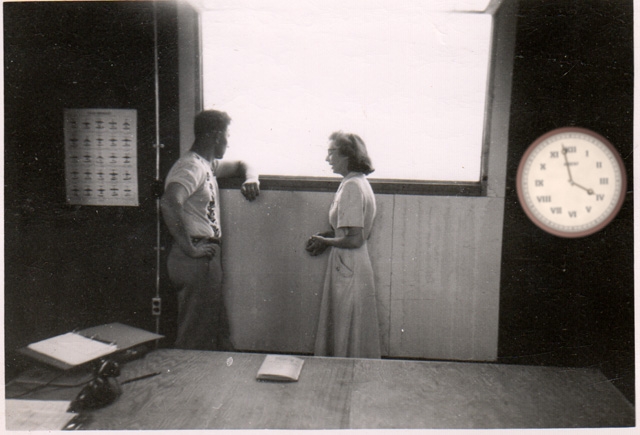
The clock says **3:58**
